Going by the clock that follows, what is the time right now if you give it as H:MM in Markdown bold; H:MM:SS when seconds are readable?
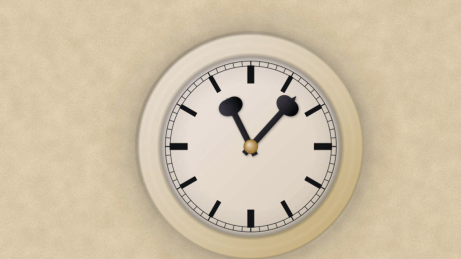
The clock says **11:07**
